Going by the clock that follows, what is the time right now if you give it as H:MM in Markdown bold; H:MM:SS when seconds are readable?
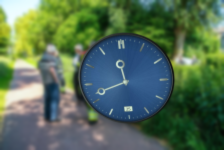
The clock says **11:42**
